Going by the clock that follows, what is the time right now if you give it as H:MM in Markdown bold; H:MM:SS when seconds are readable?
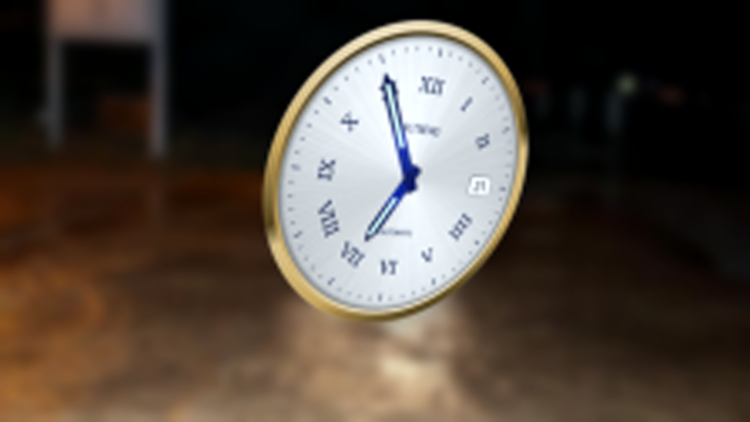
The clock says **6:55**
